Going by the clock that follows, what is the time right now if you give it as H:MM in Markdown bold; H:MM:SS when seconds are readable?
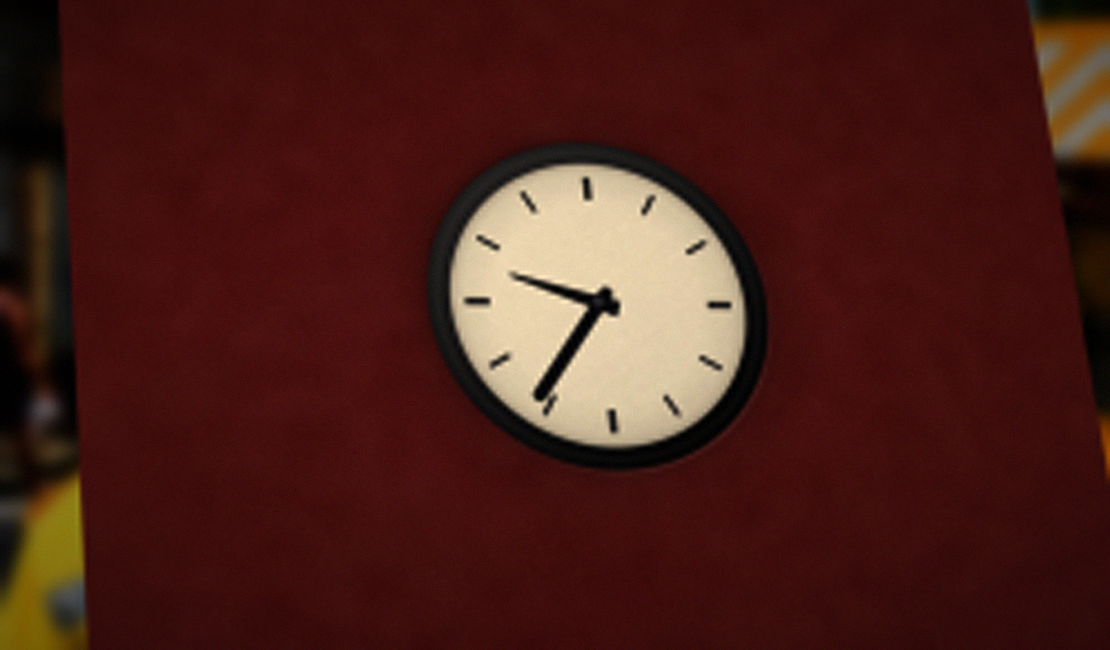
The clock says **9:36**
